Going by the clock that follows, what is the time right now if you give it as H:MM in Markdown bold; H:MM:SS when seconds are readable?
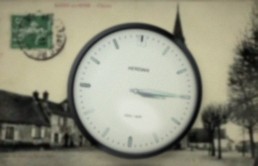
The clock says **3:15**
